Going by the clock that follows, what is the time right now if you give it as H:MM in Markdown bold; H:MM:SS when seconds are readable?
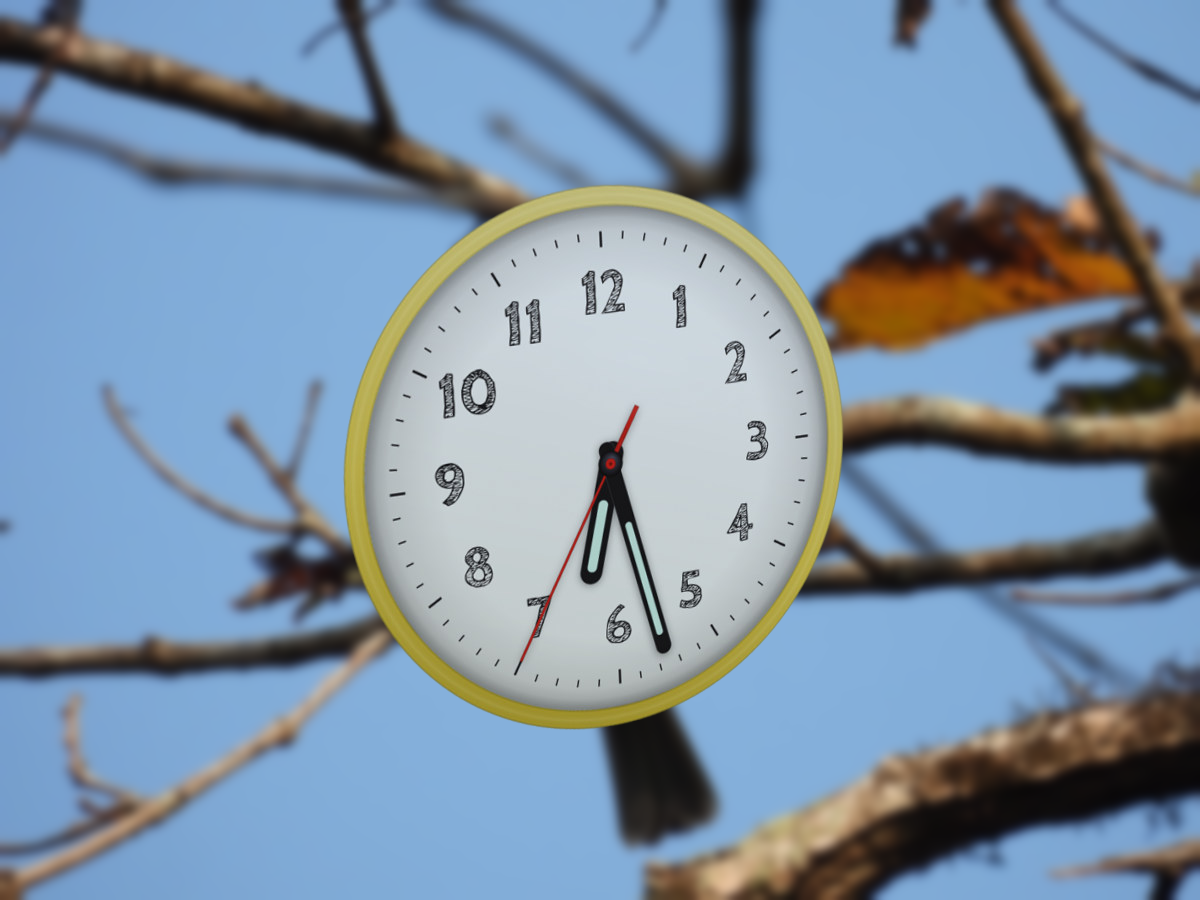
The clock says **6:27:35**
